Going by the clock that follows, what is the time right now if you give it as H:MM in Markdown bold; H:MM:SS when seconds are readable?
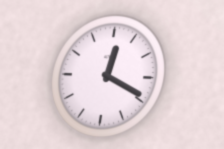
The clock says **12:19**
